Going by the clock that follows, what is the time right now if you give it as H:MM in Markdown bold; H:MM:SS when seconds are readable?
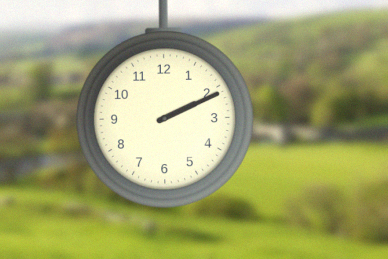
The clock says **2:11**
